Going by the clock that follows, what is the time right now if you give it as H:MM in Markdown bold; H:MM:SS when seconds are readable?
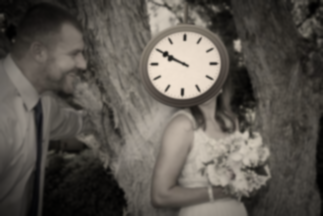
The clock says **9:50**
